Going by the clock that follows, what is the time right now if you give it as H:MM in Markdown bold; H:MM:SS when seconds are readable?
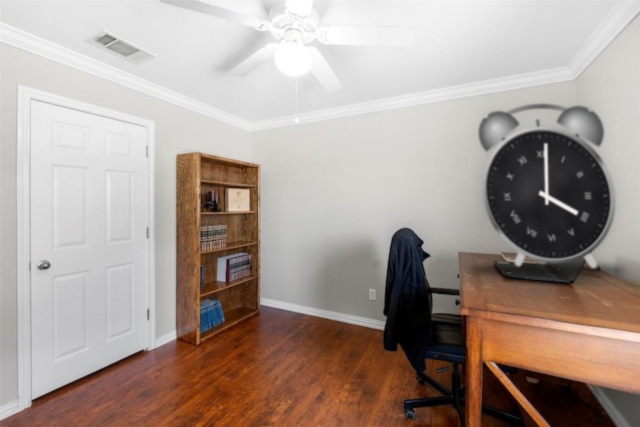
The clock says **4:01**
